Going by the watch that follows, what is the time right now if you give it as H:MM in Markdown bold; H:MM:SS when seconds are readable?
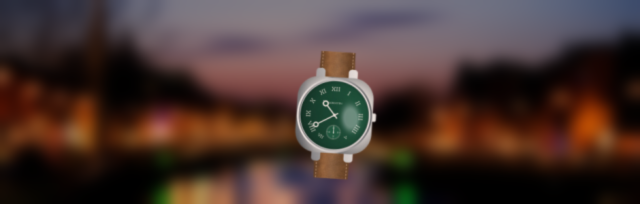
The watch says **10:40**
